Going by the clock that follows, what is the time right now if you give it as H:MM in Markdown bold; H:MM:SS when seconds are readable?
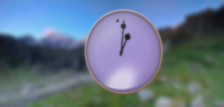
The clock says **1:02**
